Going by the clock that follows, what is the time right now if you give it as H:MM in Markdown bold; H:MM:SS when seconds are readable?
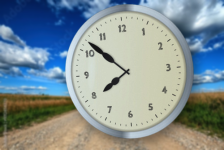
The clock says **7:52**
